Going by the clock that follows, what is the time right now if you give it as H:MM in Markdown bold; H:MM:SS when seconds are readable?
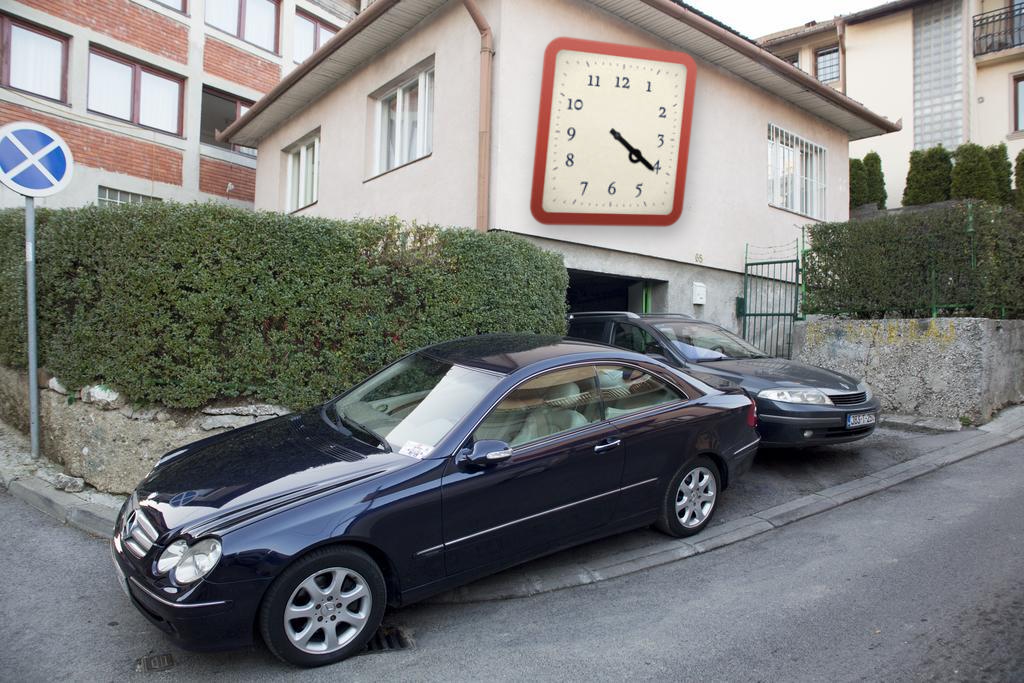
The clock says **4:21**
